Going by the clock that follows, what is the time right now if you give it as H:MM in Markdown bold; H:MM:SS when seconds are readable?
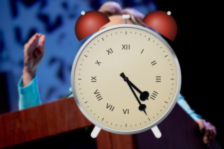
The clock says **4:25**
